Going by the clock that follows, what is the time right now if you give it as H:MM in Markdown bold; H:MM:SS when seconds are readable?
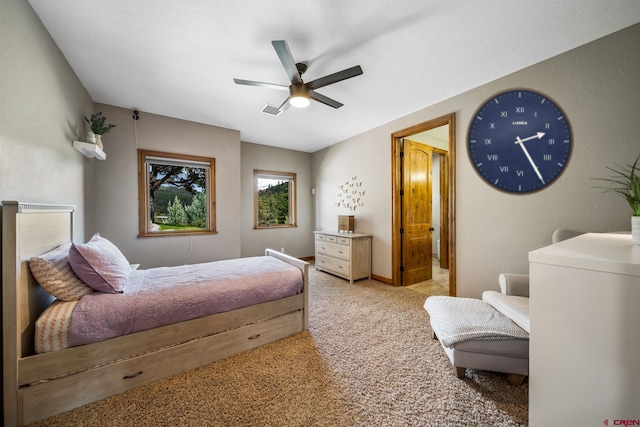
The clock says **2:25**
